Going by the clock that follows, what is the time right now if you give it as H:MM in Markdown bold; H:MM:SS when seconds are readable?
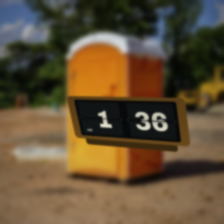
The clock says **1:36**
